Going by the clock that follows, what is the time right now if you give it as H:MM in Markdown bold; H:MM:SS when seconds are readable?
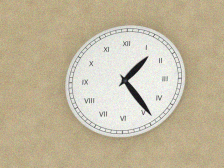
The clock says **1:24**
